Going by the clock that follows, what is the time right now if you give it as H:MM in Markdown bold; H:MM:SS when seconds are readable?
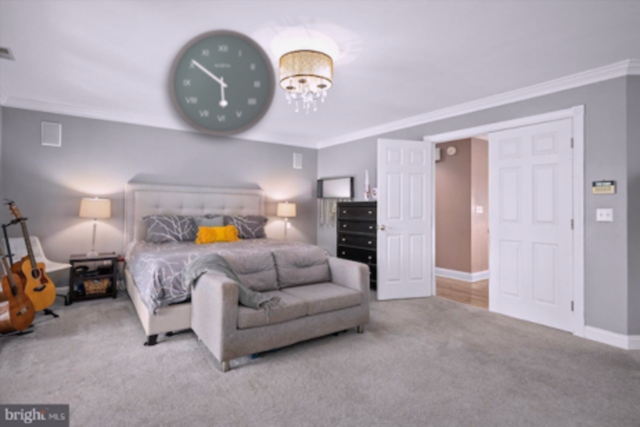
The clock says **5:51**
